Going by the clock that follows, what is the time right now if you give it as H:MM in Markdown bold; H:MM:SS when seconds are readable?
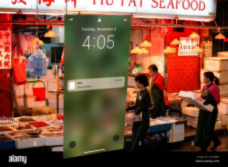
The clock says **4:05**
